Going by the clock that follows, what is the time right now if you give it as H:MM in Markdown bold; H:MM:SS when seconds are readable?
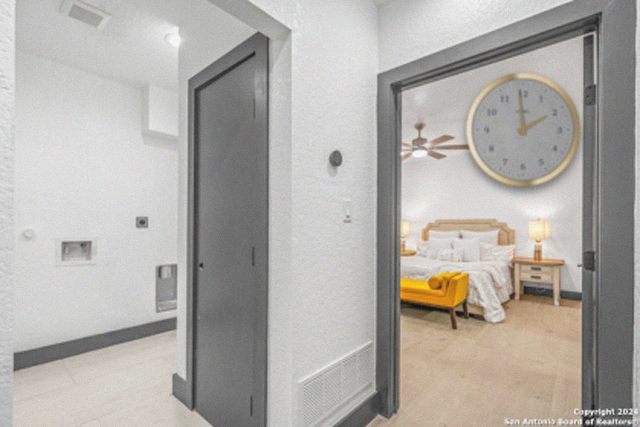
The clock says **1:59**
